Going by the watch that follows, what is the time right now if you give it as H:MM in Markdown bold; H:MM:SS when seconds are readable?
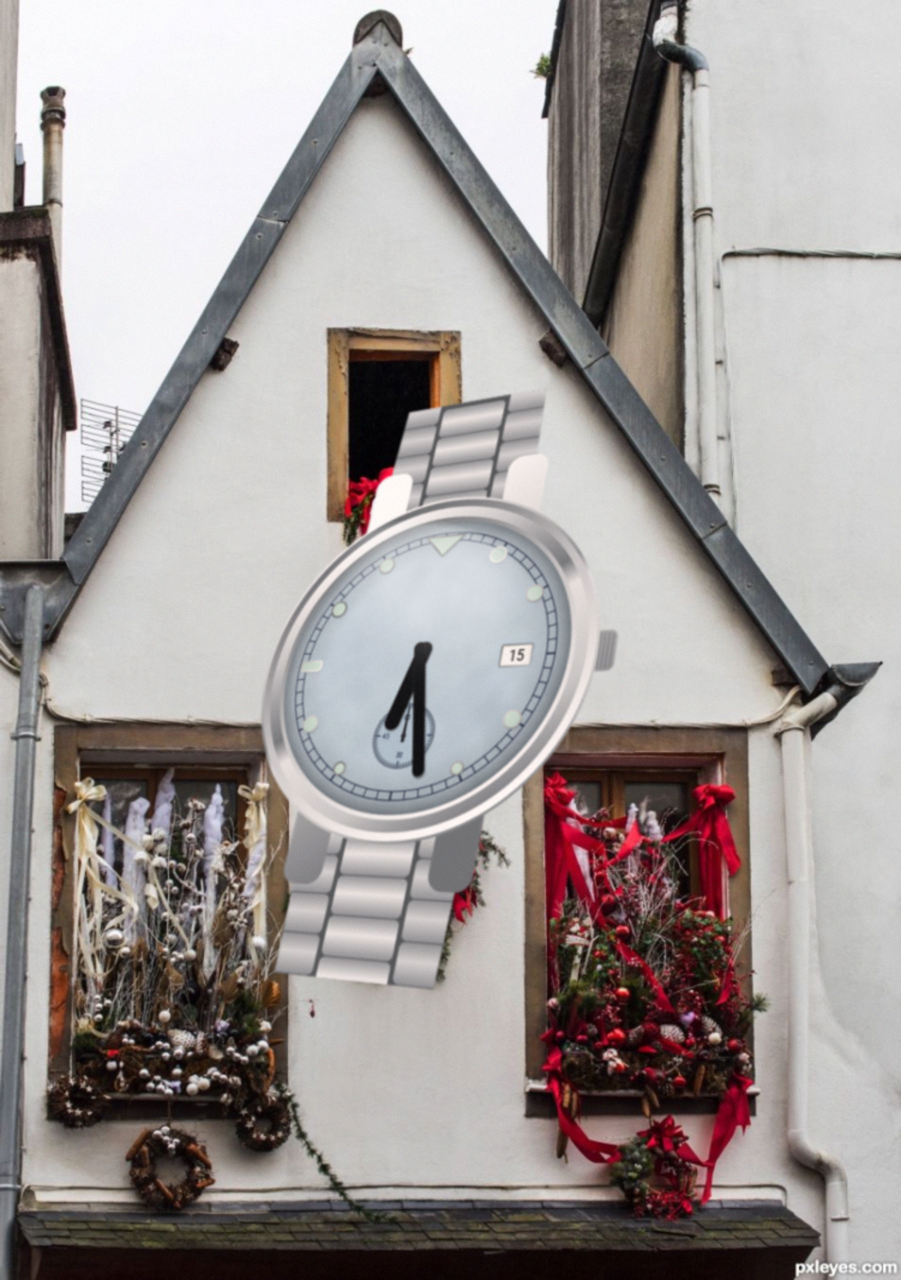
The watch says **6:28**
